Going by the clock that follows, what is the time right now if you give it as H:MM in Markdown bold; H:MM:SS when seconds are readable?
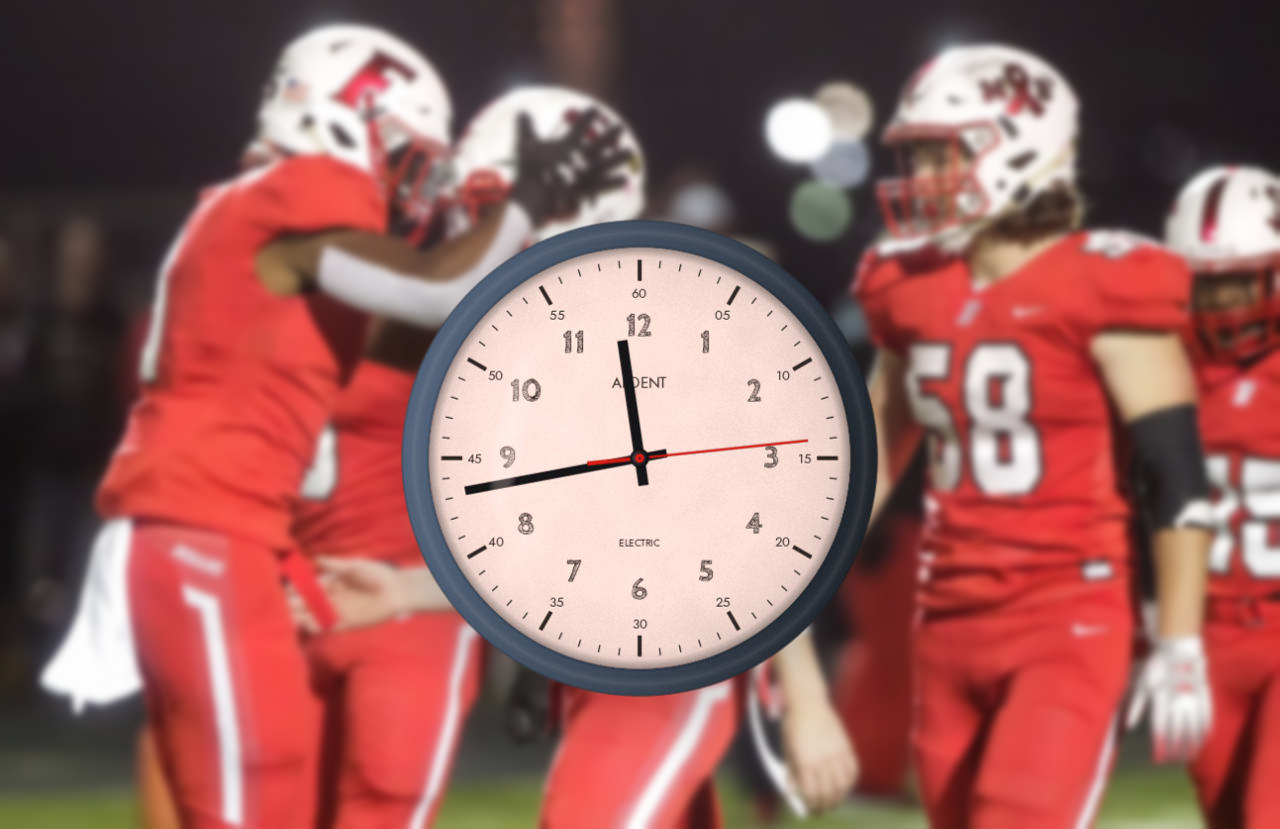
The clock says **11:43:14**
